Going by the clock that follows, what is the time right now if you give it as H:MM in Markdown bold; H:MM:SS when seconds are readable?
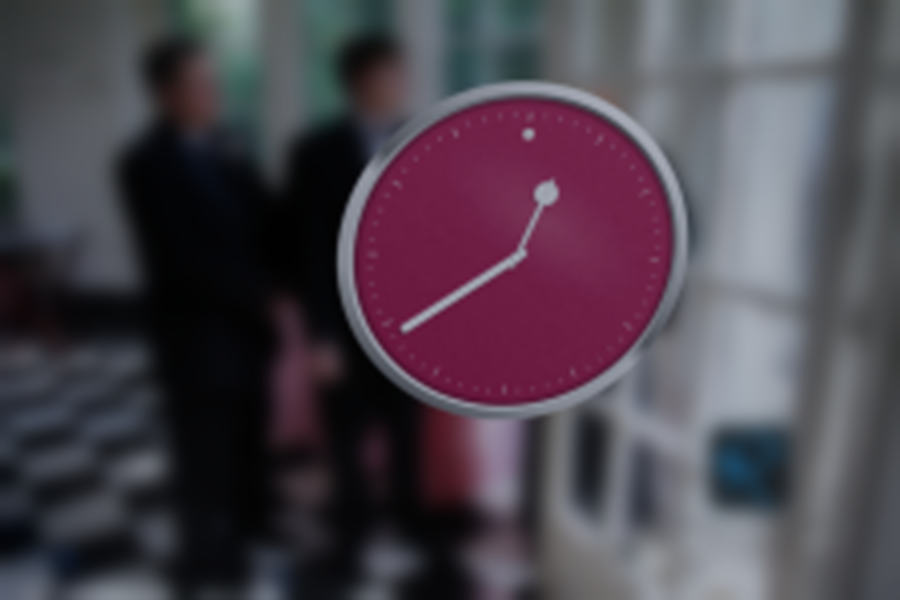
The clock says **12:39**
